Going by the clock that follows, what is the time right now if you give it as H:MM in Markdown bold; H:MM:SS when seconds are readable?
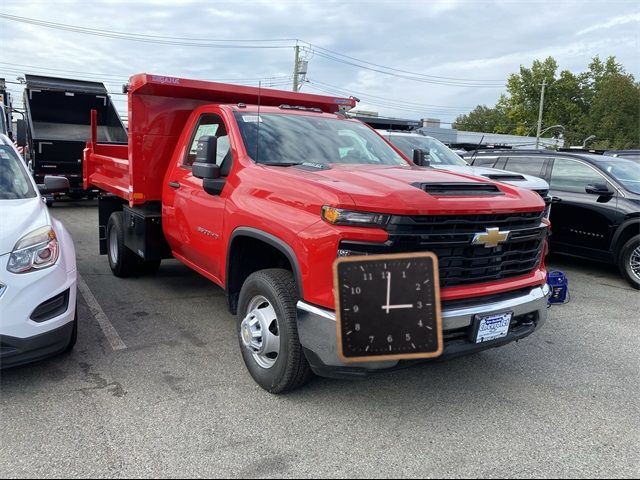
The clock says **3:01**
